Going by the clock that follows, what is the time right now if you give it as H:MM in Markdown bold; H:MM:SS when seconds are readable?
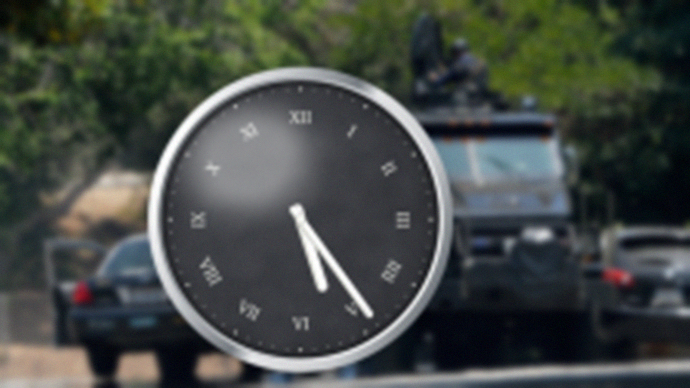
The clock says **5:24**
